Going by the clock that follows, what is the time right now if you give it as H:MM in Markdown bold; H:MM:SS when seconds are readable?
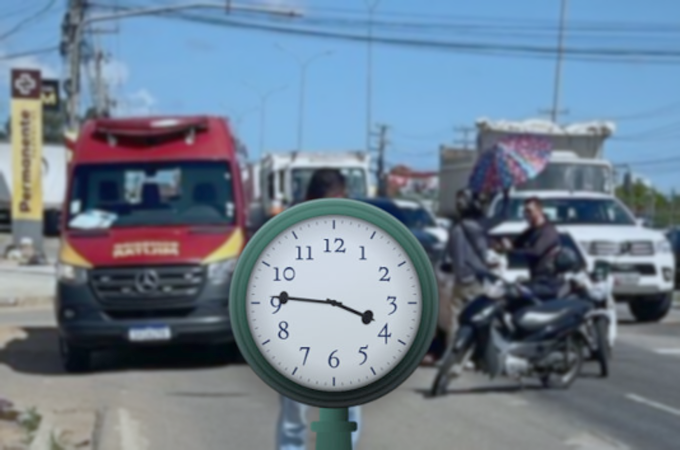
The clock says **3:46**
